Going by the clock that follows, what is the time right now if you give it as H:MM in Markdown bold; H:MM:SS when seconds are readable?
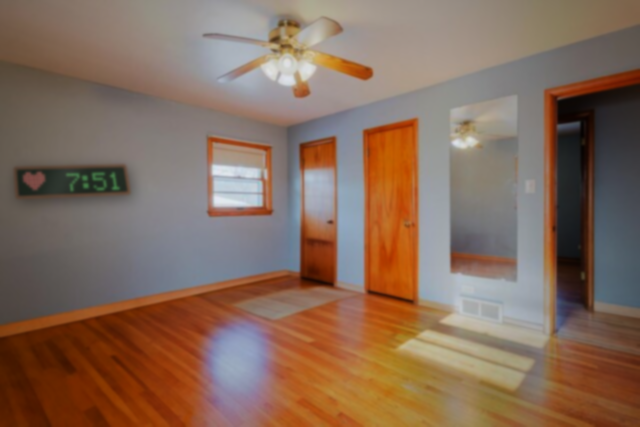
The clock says **7:51**
